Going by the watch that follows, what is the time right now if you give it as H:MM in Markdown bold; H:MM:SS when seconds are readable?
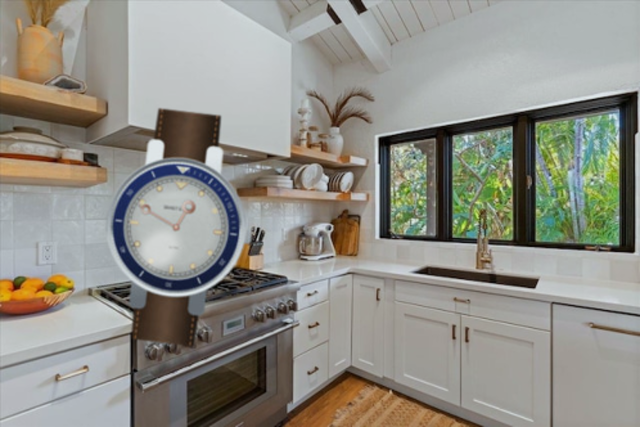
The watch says **12:49**
